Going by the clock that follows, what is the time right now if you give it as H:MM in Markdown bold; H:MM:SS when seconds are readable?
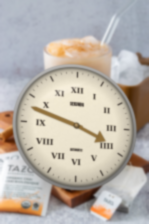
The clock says **3:48**
